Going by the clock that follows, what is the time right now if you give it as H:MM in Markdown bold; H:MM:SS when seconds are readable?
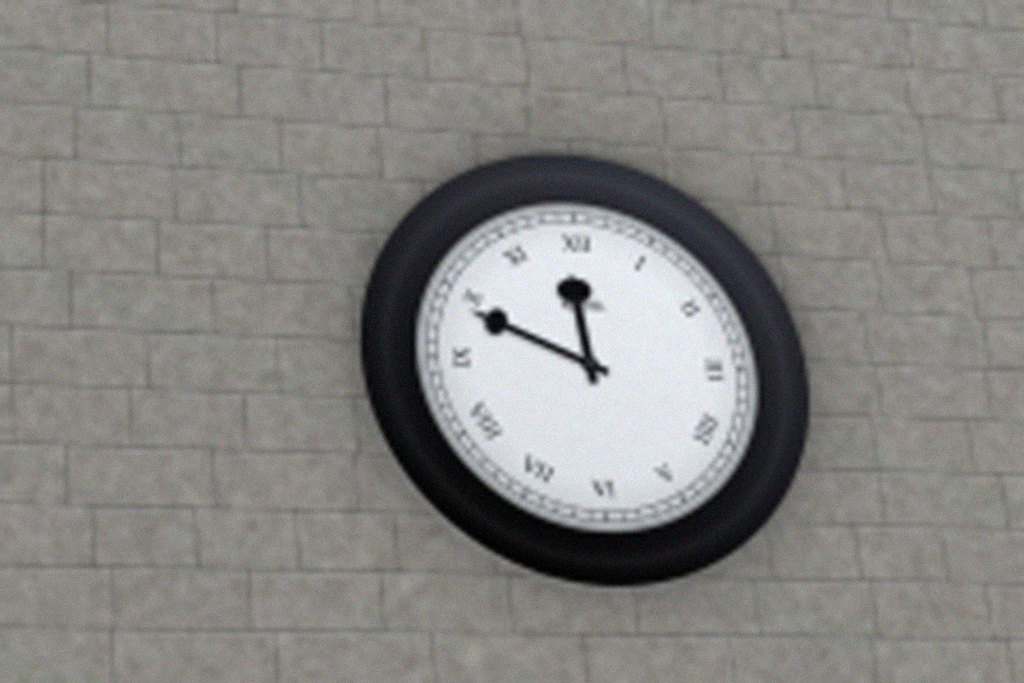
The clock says **11:49**
